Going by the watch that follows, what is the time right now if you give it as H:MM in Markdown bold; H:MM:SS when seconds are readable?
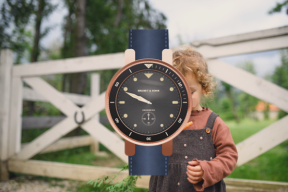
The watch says **9:49**
